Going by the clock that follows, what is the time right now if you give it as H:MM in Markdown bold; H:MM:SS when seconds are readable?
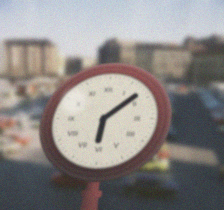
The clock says **6:08**
